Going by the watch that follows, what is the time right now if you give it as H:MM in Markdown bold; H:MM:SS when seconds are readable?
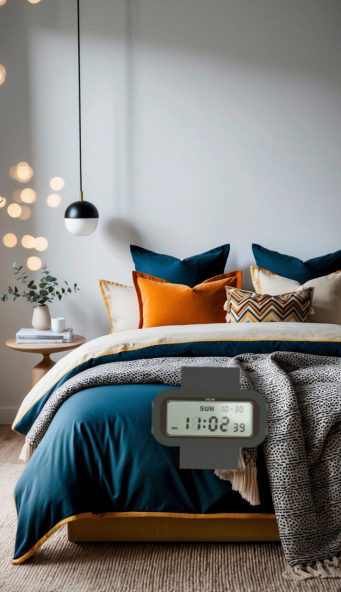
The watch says **11:02:39**
